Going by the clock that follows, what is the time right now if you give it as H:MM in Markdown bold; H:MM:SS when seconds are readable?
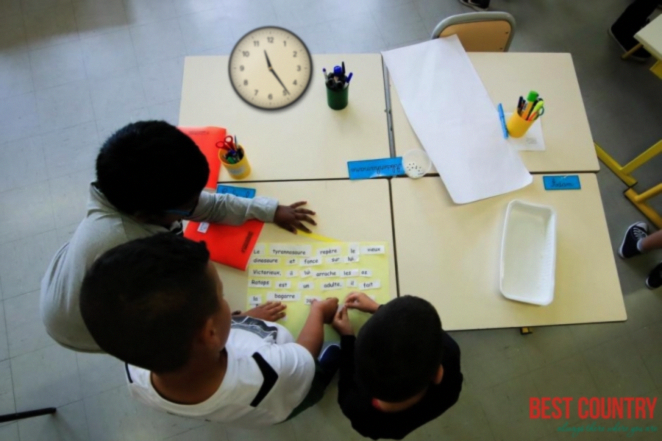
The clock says **11:24**
